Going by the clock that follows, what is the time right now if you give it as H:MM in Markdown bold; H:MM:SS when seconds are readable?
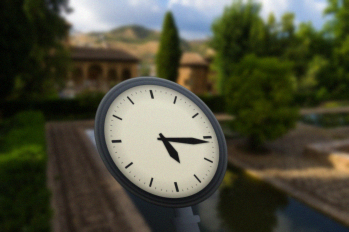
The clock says **5:16**
